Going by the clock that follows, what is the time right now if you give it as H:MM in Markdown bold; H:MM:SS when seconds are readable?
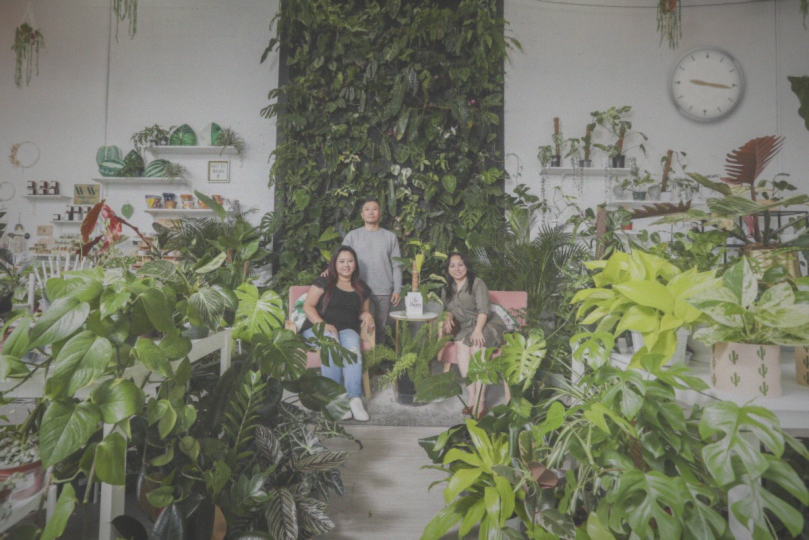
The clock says **9:16**
